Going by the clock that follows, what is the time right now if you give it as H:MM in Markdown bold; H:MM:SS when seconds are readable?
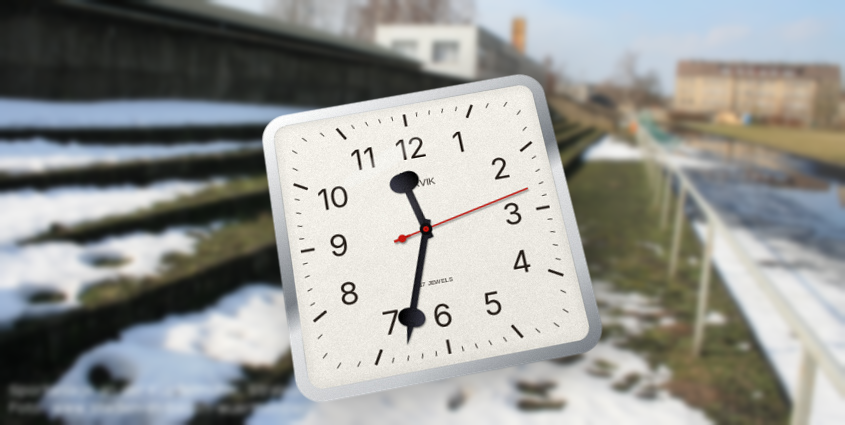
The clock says **11:33:13**
